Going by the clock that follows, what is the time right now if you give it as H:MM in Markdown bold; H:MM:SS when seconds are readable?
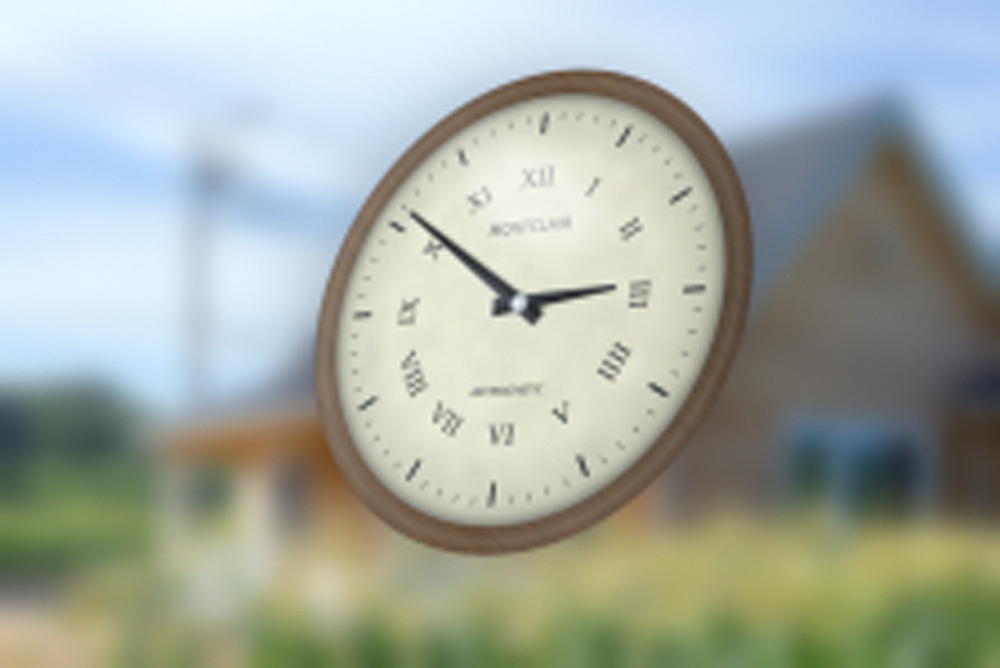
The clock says **2:51**
